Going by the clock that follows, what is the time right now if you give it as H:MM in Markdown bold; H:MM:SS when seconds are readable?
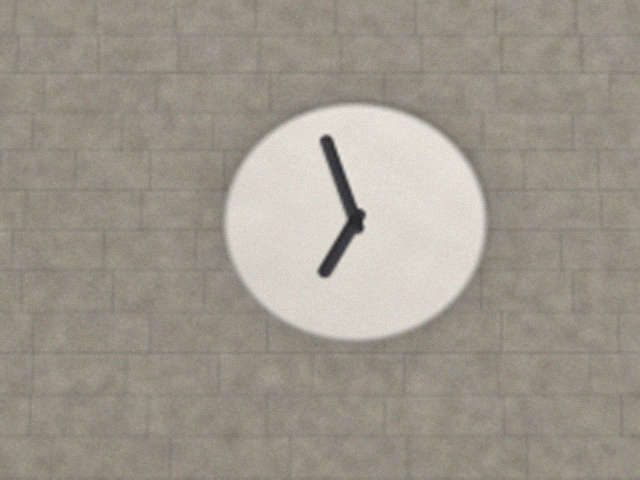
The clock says **6:57**
